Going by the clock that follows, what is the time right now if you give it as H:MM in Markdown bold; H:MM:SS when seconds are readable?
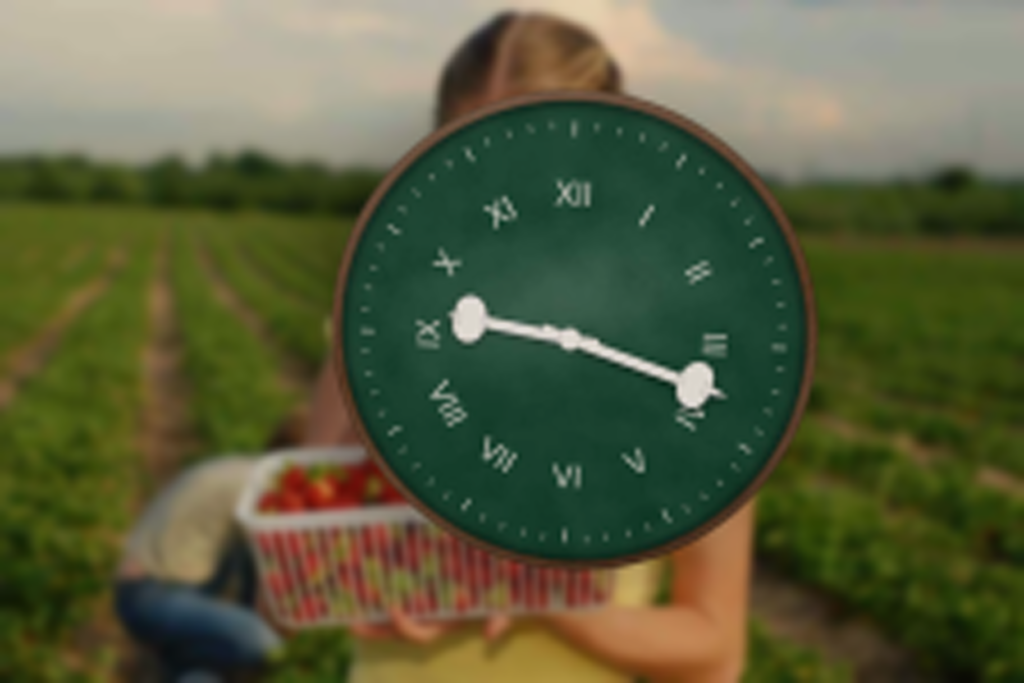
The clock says **9:18**
